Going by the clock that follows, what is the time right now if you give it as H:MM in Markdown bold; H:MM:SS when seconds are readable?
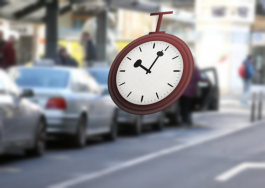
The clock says **10:04**
